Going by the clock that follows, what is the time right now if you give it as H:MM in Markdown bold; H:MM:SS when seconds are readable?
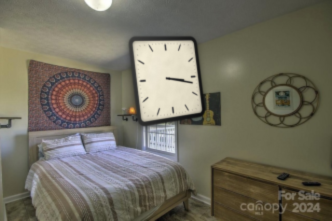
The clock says **3:17**
